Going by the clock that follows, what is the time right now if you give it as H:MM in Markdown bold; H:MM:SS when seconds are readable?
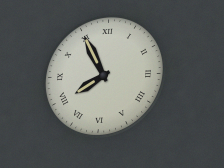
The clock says **7:55**
